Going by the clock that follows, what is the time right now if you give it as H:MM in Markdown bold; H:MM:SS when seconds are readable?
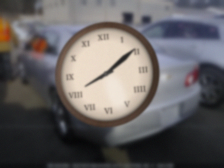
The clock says **8:09**
